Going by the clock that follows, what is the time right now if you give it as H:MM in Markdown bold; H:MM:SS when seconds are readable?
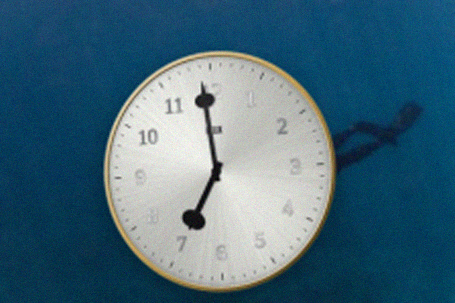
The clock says **6:59**
